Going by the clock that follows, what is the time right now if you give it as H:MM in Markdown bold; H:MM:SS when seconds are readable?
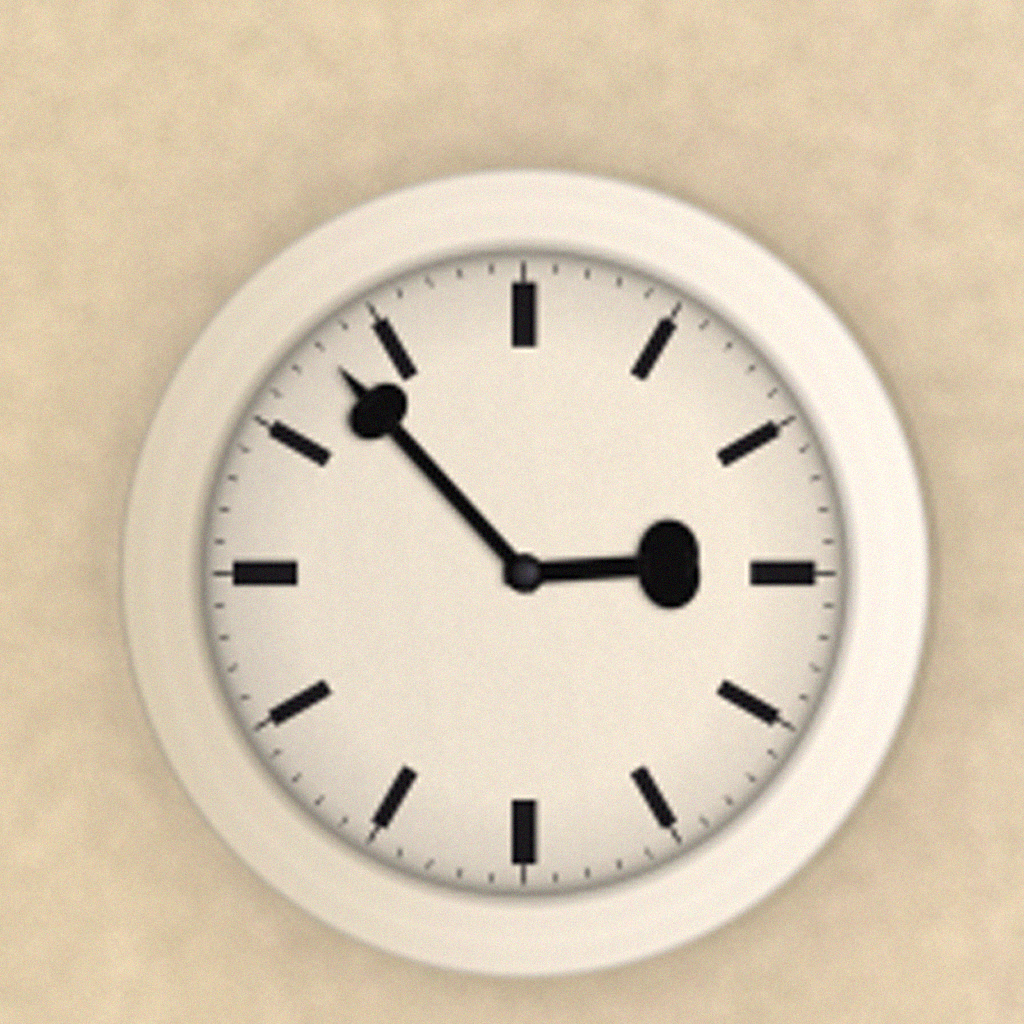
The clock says **2:53**
